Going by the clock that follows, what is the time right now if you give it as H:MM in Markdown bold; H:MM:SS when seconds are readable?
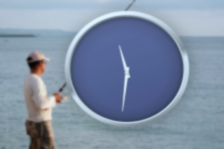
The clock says **11:31**
